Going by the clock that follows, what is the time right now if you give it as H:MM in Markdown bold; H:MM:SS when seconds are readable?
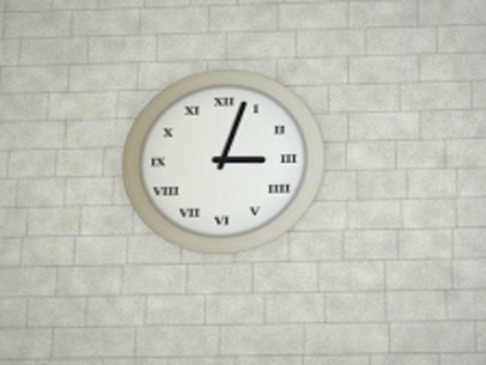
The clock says **3:03**
